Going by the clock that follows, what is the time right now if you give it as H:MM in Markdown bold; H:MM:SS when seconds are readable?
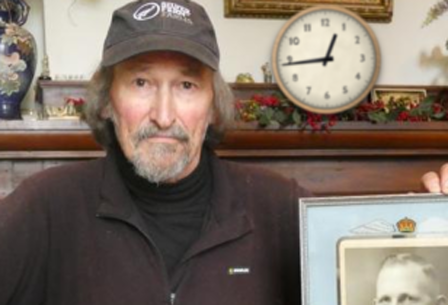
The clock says **12:44**
